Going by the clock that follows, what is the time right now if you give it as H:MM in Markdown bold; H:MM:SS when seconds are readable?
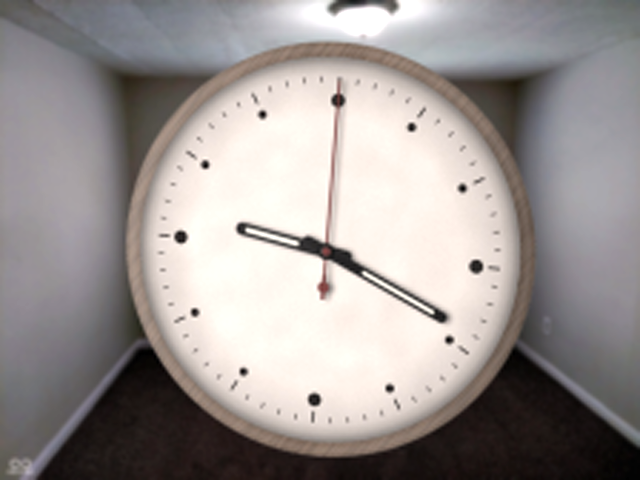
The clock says **9:19:00**
